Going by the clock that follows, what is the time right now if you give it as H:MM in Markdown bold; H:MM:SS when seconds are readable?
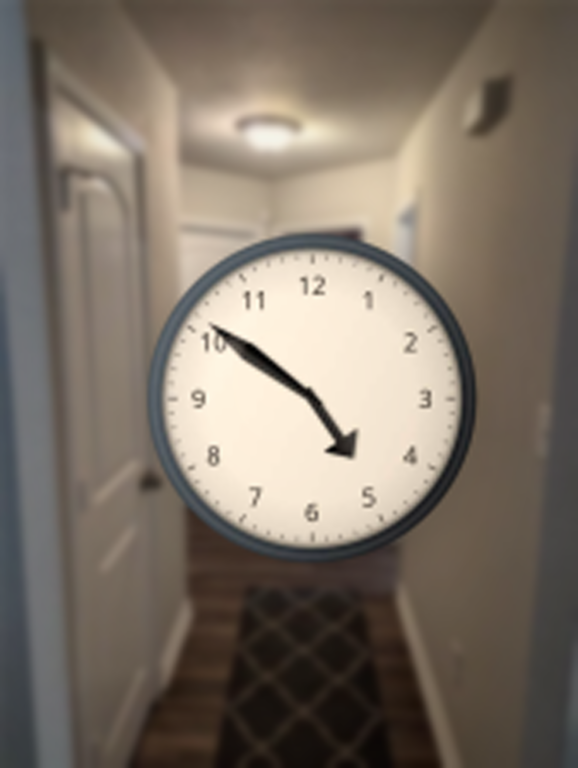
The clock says **4:51**
